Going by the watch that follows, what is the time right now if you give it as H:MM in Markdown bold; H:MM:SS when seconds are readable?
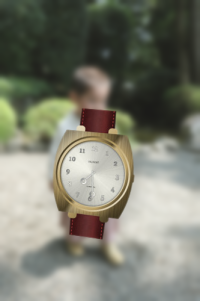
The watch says **7:29**
